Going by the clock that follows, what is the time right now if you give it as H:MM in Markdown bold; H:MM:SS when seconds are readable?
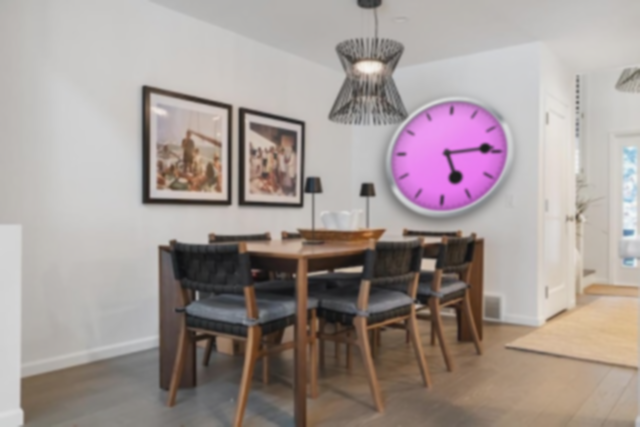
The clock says **5:14**
